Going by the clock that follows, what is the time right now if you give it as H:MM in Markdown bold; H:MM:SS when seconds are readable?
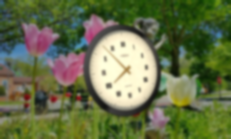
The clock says **7:53**
